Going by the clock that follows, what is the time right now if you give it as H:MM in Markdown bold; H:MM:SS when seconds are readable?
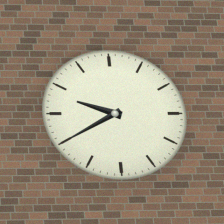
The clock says **9:40**
